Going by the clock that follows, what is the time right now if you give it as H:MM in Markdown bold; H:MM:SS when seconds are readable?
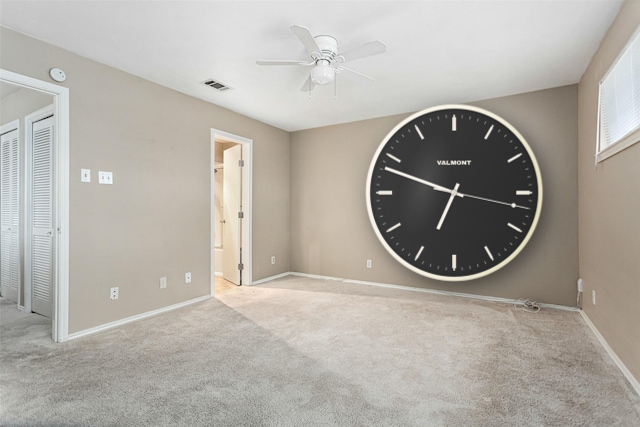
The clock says **6:48:17**
